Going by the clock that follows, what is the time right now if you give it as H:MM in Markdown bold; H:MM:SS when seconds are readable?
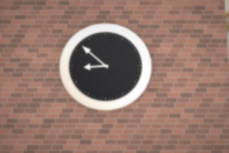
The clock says **8:52**
